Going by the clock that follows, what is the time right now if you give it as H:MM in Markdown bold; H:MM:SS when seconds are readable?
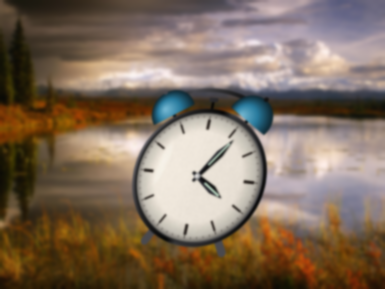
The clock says **4:06**
